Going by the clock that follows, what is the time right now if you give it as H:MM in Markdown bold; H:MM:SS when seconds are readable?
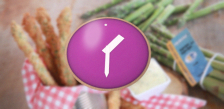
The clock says **1:31**
